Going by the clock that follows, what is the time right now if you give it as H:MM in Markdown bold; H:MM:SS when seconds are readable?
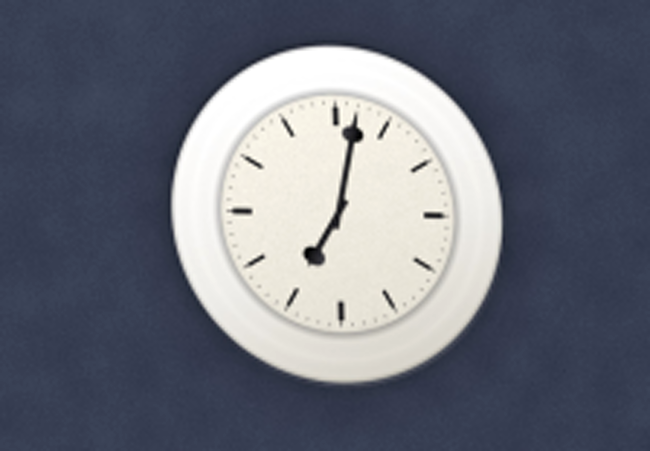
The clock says **7:02**
